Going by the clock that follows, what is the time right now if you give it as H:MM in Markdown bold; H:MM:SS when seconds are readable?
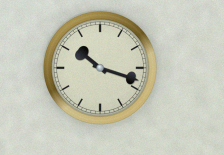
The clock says **10:18**
